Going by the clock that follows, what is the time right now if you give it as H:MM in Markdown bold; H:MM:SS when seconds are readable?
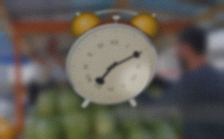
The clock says **7:10**
